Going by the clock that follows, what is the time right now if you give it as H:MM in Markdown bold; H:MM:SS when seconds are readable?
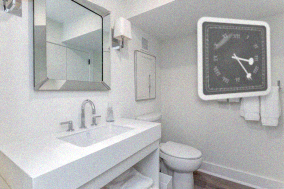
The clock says **3:24**
